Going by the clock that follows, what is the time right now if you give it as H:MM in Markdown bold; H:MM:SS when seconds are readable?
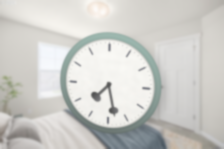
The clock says **7:28**
